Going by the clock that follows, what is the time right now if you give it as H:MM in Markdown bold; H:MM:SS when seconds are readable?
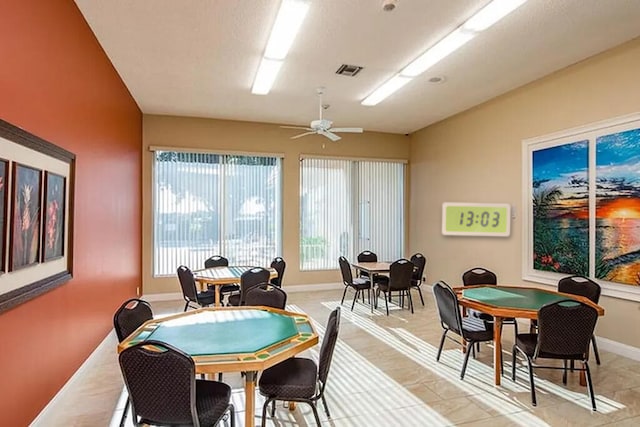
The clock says **13:03**
